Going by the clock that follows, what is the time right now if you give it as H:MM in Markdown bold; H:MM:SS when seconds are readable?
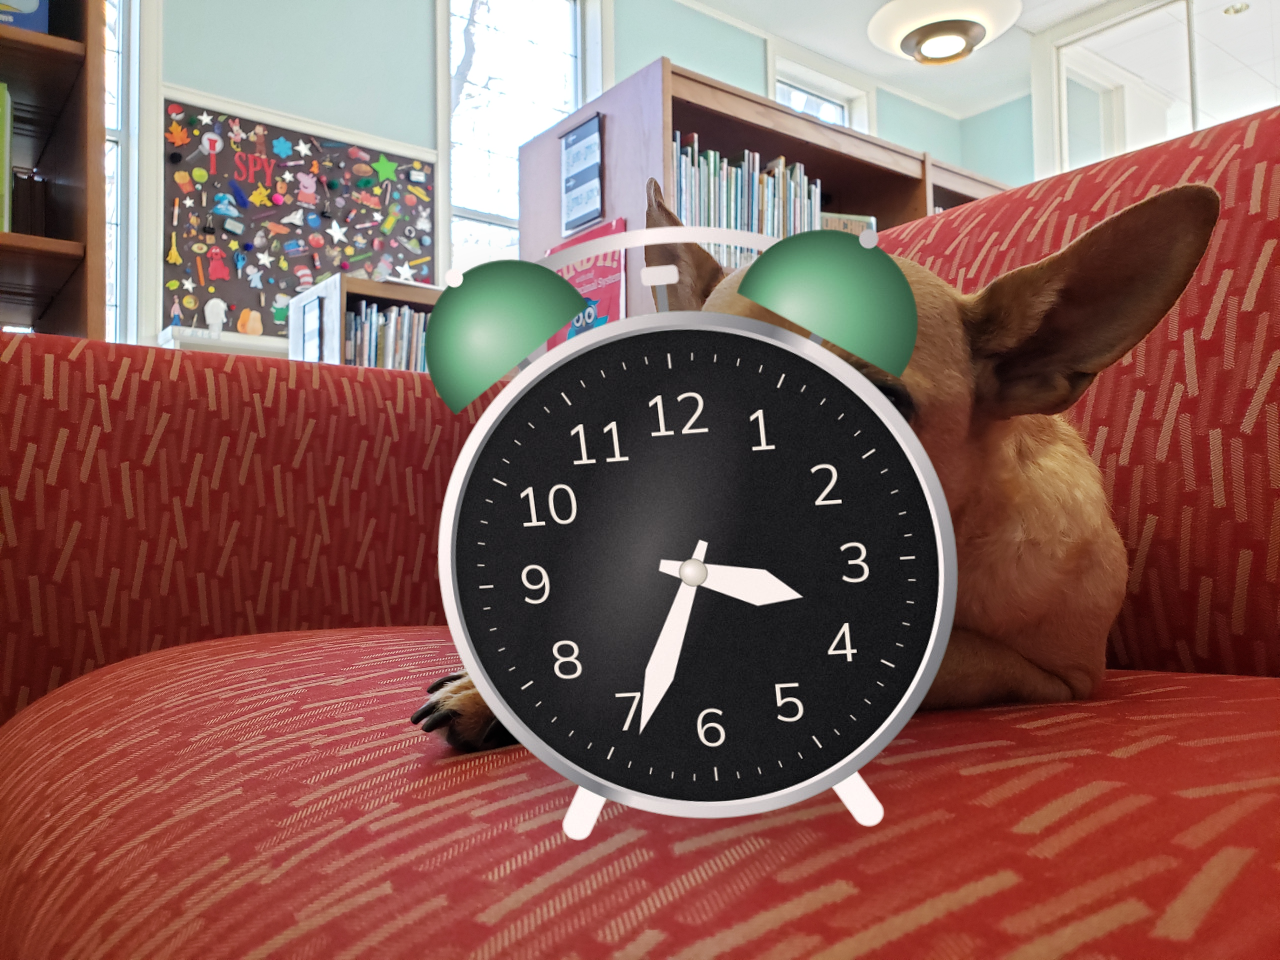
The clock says **3:34**
